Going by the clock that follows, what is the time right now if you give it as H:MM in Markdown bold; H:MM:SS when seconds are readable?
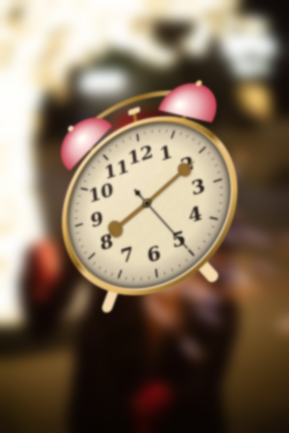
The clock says **8:10:25**
